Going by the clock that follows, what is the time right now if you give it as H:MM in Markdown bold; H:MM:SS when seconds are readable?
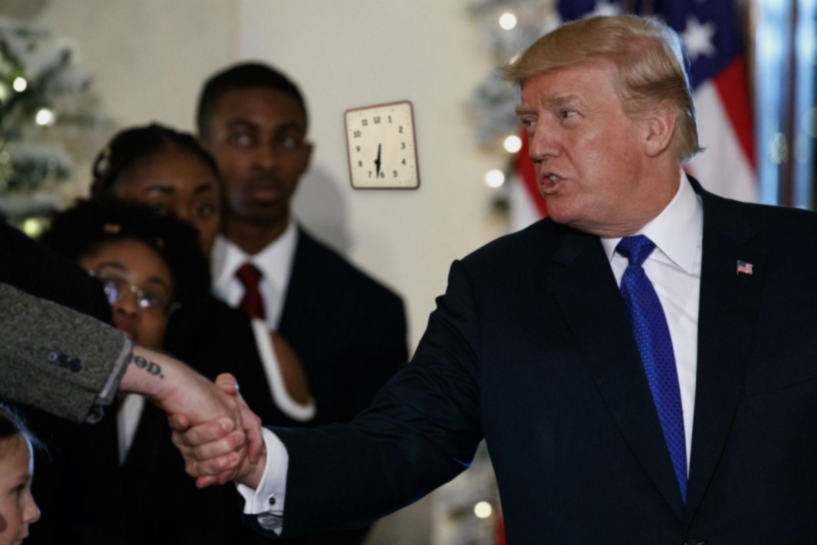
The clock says **6:32**
